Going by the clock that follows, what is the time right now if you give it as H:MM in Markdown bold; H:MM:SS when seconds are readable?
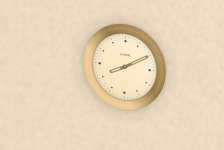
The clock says **8:10**
